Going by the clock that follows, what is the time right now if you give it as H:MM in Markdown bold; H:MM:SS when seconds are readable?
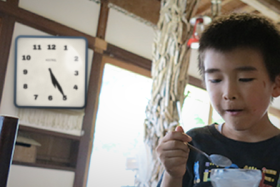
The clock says **5:25**
